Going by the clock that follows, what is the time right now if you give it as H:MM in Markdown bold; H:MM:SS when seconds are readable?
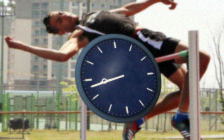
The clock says **8:43**
